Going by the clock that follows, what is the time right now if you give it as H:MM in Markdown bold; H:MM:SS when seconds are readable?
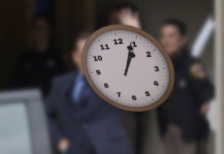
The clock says **1:04**
